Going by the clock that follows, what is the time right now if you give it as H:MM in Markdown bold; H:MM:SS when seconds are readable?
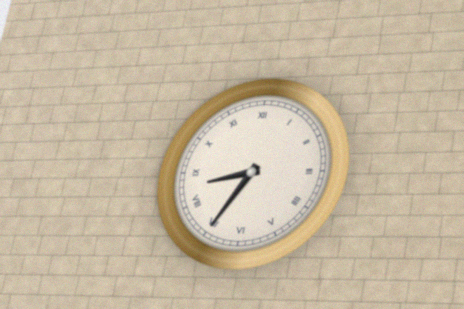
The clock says **8:35**
